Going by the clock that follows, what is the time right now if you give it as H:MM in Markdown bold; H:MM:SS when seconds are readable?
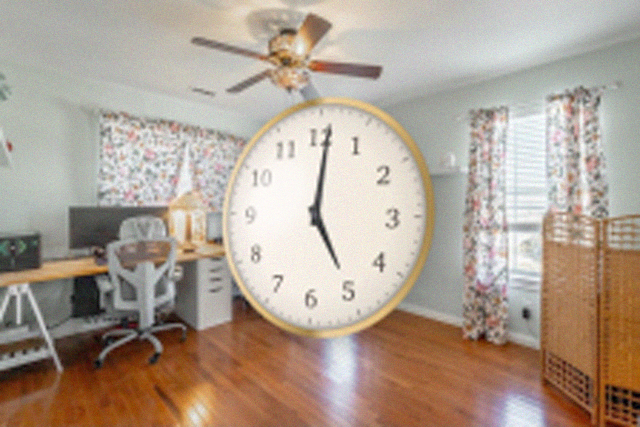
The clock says **5:01**
